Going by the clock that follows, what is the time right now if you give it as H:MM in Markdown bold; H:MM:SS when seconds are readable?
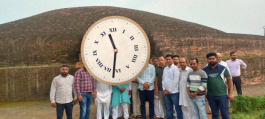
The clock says **11:32**
